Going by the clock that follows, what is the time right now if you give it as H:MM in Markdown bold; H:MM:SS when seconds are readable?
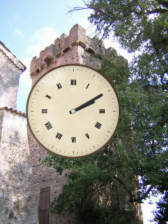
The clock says **2:10**
